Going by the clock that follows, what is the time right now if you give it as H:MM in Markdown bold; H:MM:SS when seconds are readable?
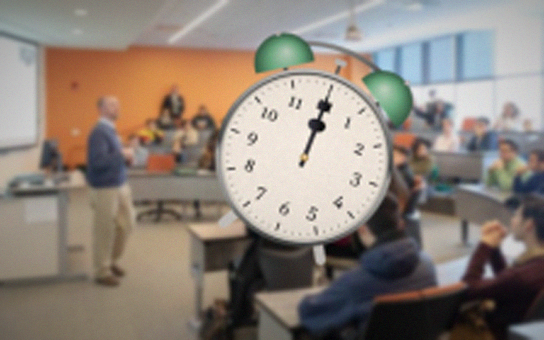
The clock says **12:00**
